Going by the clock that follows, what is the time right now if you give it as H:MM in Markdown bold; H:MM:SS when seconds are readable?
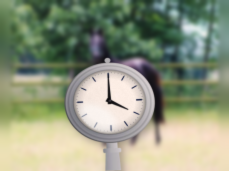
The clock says **4:00**
